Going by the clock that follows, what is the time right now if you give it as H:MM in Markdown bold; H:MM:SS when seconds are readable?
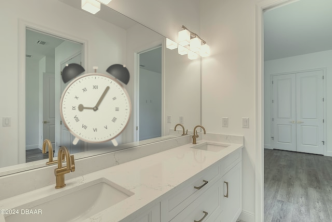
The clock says **9:05**
